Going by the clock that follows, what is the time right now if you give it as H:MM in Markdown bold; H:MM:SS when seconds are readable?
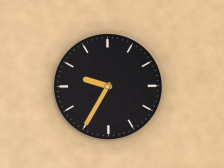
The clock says **9:35**
